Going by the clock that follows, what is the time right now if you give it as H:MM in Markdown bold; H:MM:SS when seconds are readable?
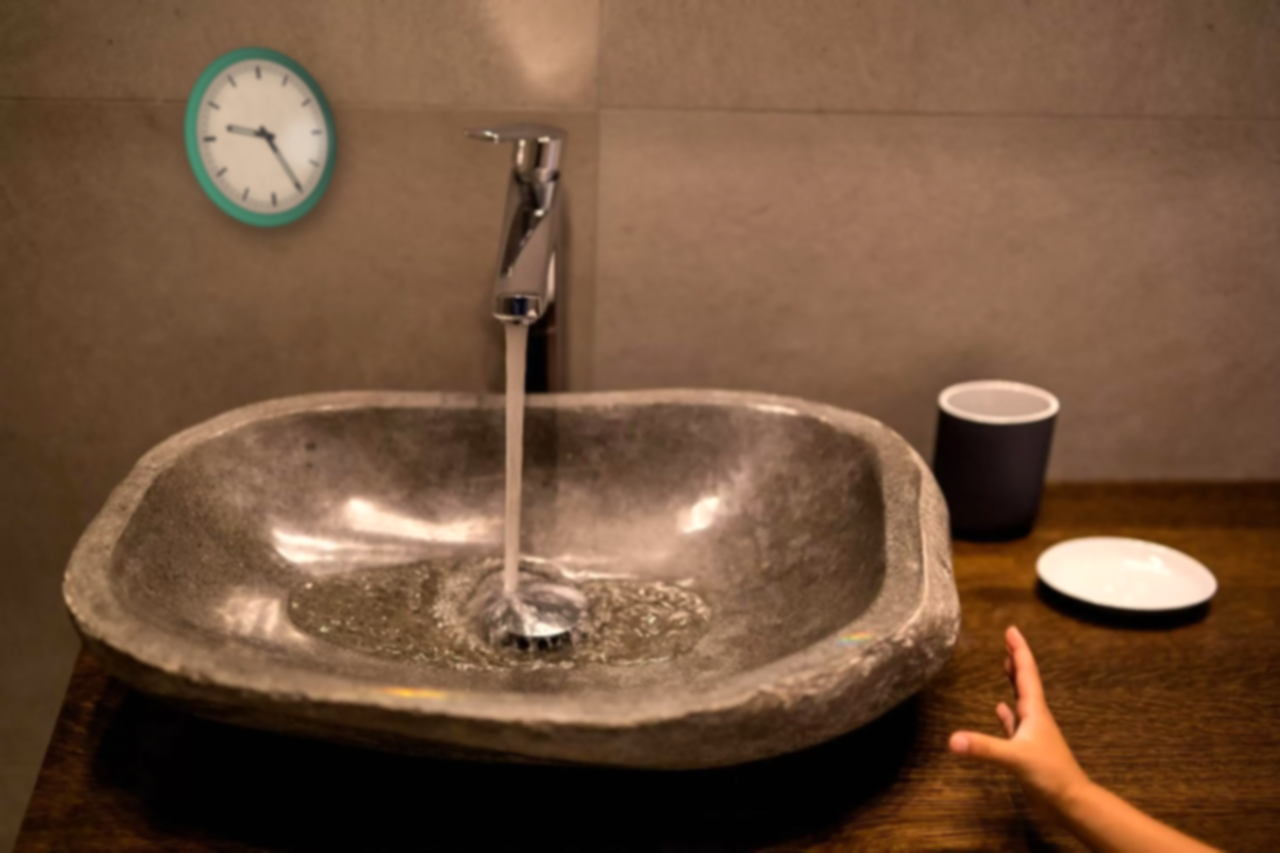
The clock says **9:25**
